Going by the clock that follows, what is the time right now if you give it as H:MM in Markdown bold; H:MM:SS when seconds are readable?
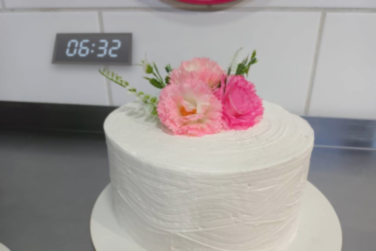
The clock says **6:32**
